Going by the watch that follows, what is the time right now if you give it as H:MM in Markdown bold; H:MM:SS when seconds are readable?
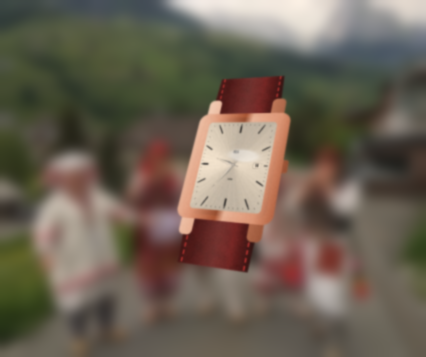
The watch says **9:36**
